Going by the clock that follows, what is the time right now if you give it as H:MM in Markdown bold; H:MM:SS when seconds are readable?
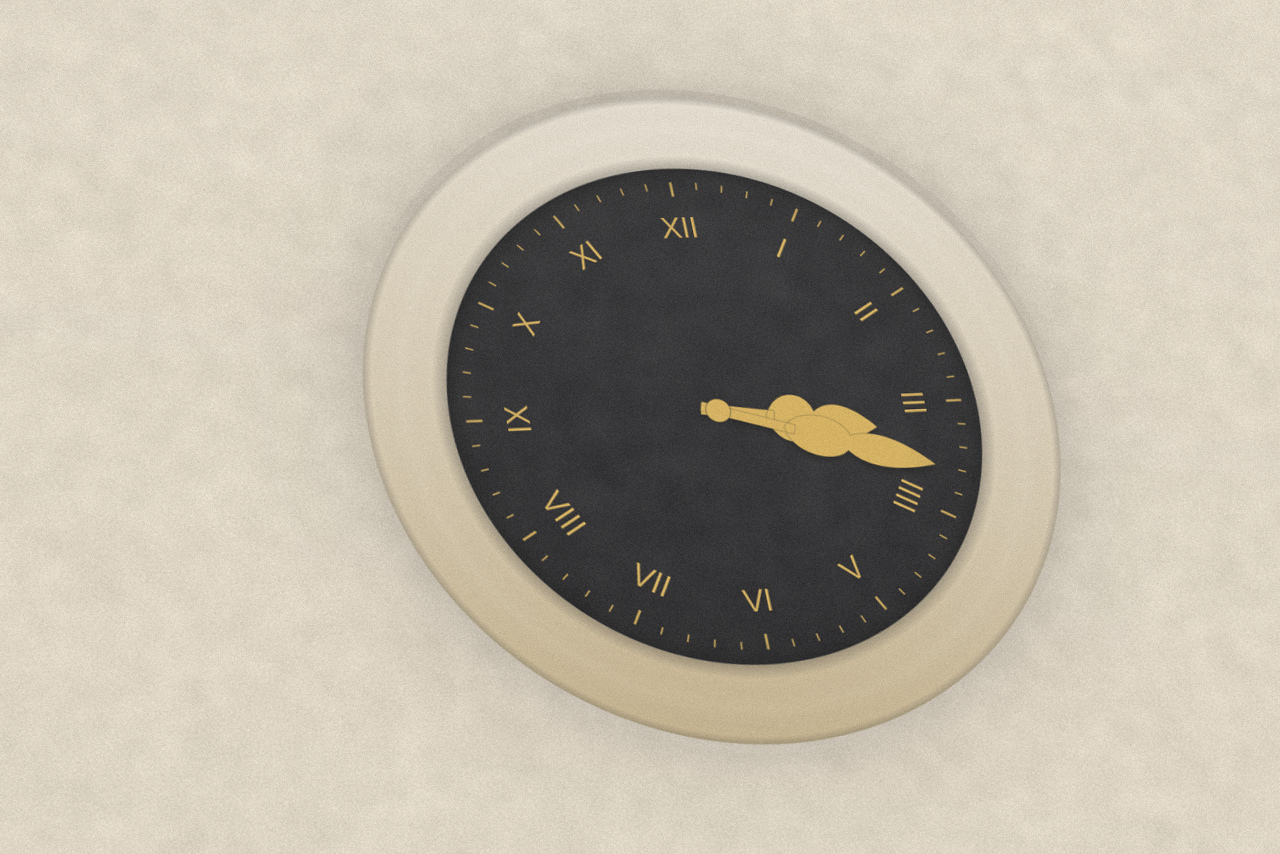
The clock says **3:18**
